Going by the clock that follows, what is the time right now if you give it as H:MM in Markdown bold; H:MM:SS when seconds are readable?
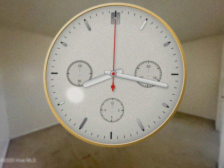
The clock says **8:17**
